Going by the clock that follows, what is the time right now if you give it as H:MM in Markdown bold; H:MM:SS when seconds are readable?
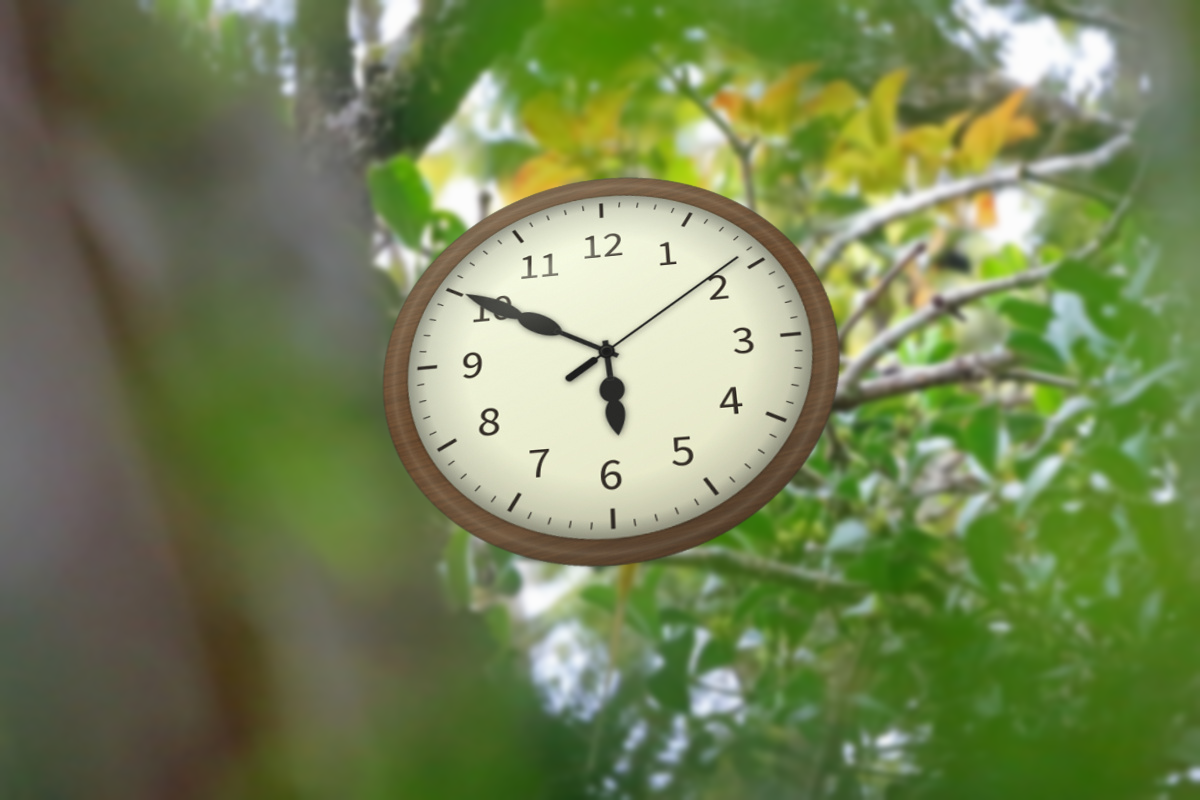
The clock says **5:50:09**
